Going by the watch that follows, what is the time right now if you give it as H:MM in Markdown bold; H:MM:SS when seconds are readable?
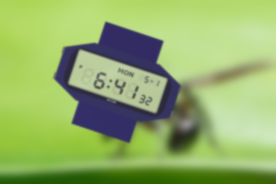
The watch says **6:41**
